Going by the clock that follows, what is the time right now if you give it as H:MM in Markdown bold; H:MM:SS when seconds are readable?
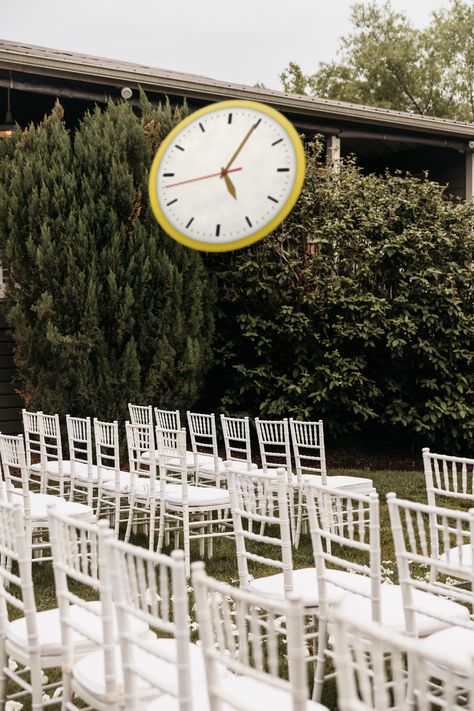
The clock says **5:04:43**
